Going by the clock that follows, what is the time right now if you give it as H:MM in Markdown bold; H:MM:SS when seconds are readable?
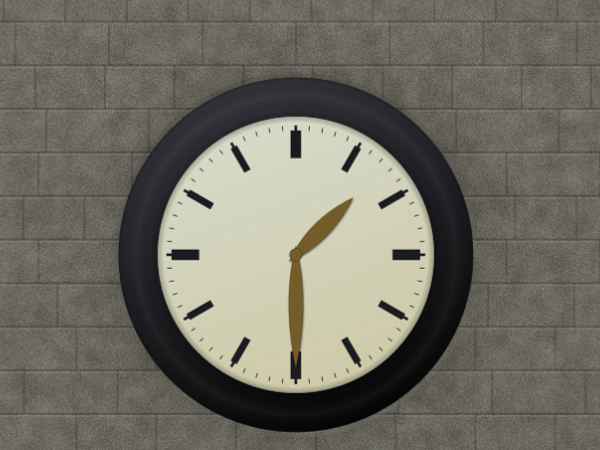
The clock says **1:30**
